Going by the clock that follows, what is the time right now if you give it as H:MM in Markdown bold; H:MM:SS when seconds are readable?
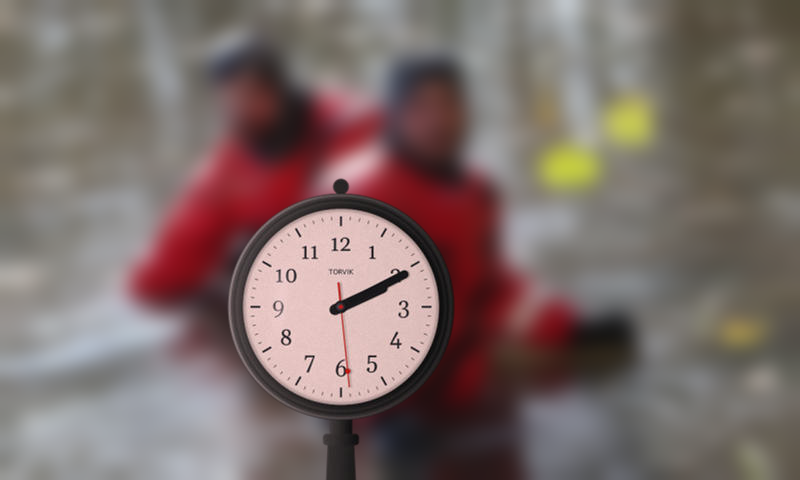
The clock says **2:10:29**
